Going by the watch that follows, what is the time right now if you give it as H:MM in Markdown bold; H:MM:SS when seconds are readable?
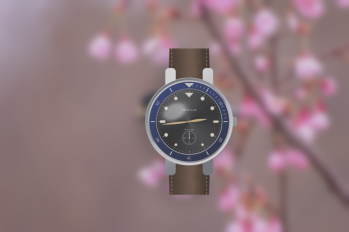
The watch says **2:44**
